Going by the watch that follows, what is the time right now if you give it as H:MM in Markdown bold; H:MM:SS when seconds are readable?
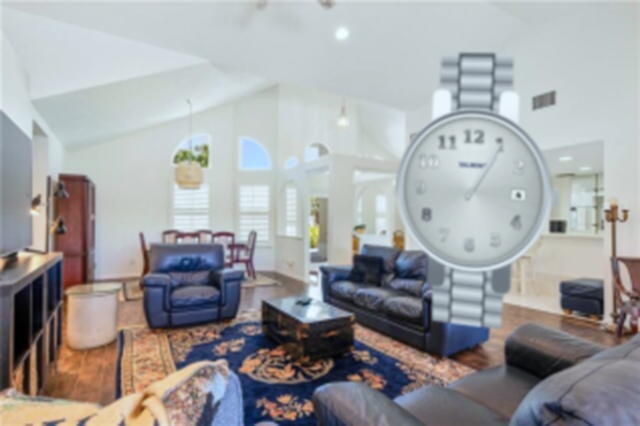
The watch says **1:05**
